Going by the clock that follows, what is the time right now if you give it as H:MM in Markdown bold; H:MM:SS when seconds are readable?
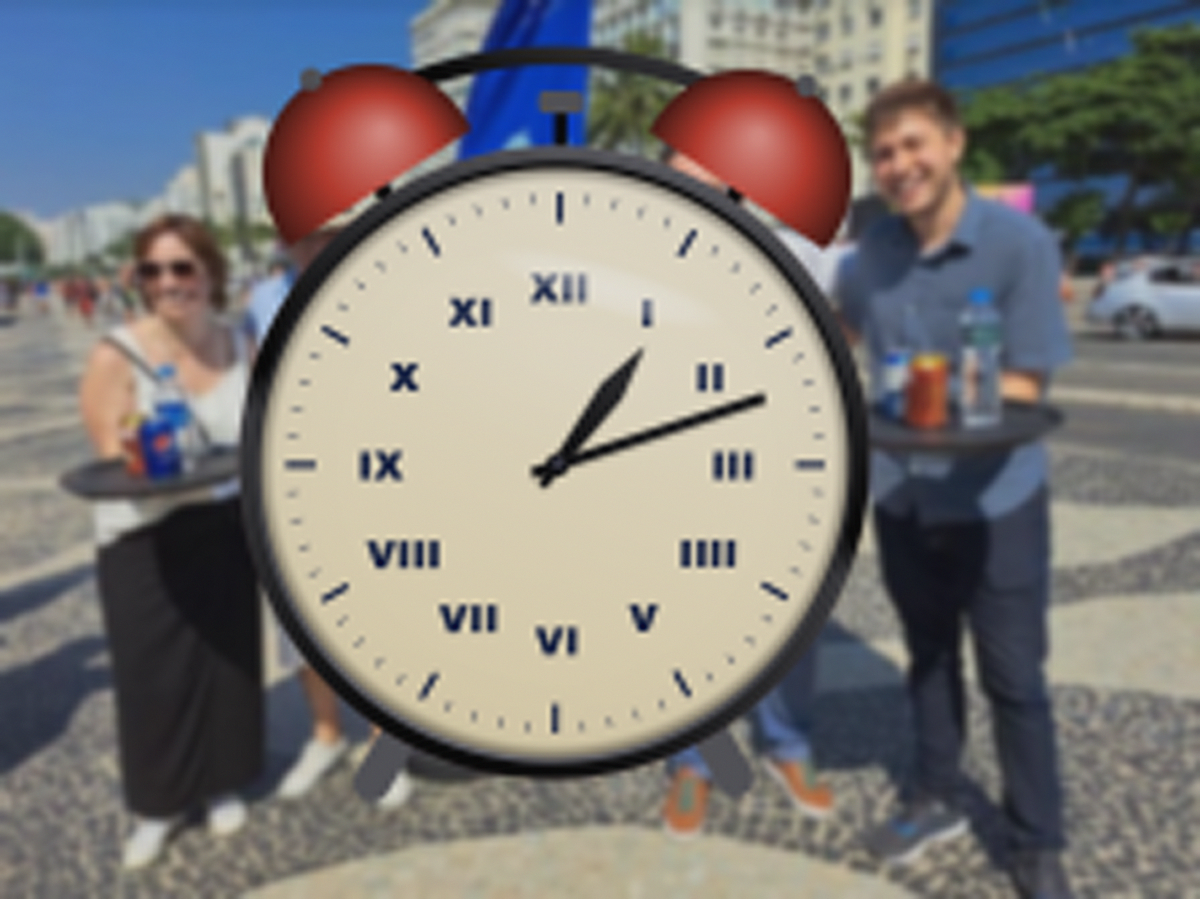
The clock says **1:12**
